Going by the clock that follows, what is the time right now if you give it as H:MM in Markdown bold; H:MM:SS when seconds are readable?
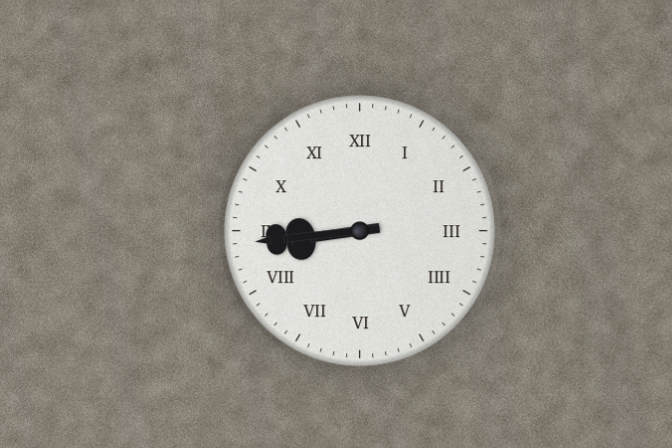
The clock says **8:44**
